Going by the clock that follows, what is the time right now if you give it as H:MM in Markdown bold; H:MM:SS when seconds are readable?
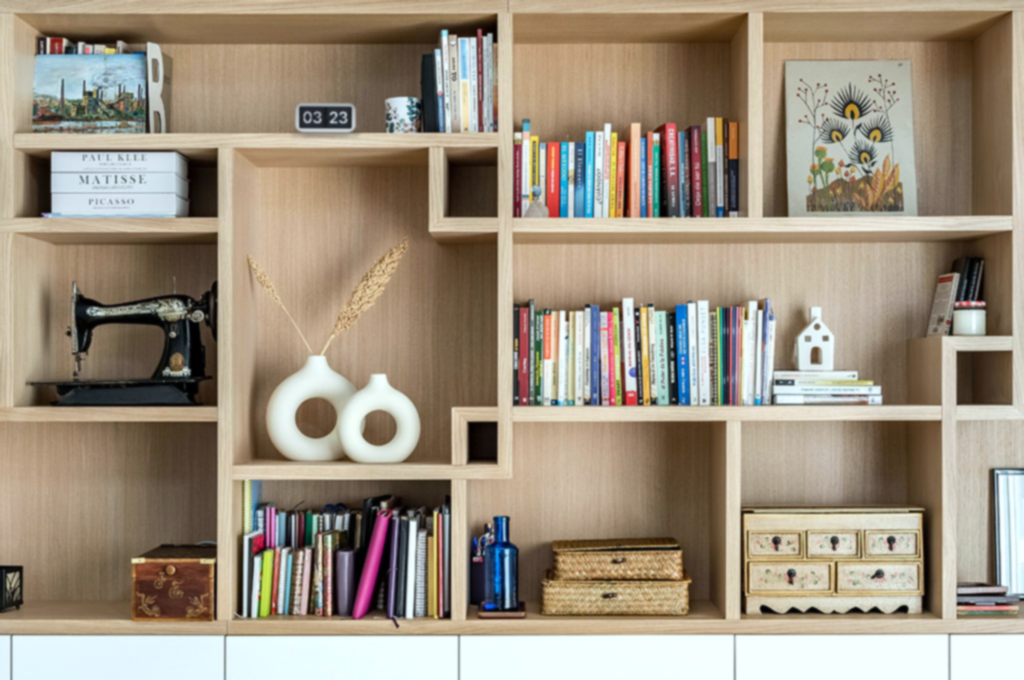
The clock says **3:23**
